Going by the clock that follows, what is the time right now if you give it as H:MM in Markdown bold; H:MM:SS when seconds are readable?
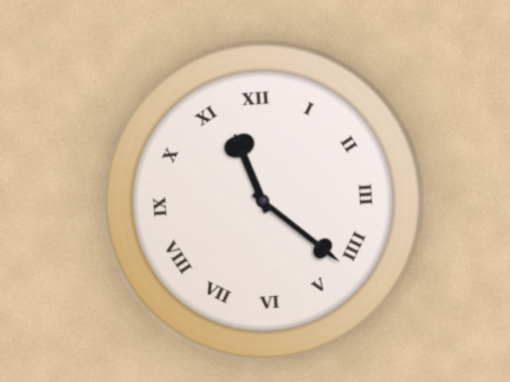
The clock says **11:22**
